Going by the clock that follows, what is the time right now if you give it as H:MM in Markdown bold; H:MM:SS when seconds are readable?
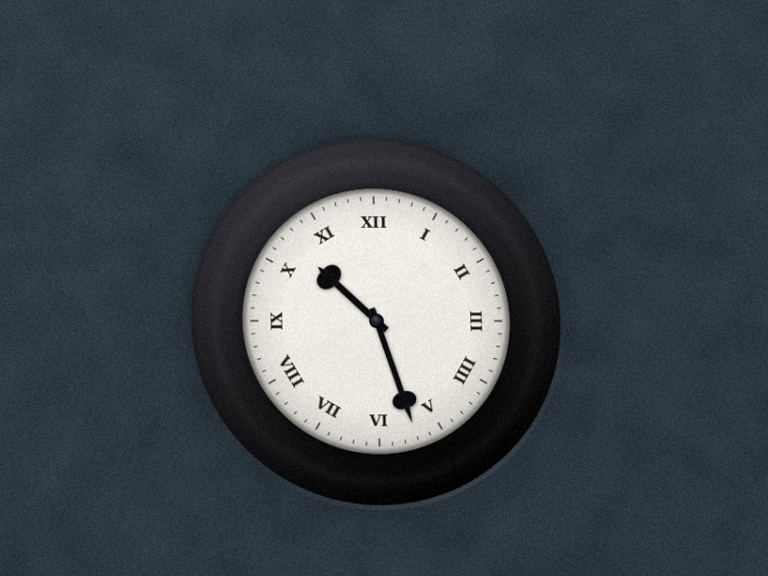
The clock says **10:27**
